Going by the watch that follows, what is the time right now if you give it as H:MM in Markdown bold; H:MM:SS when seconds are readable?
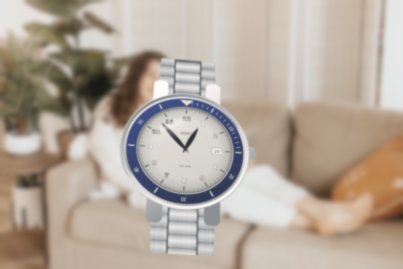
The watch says **12:53**
